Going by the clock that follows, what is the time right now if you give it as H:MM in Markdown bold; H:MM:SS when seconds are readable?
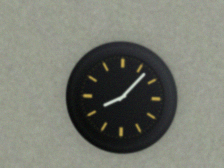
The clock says **8:07**
